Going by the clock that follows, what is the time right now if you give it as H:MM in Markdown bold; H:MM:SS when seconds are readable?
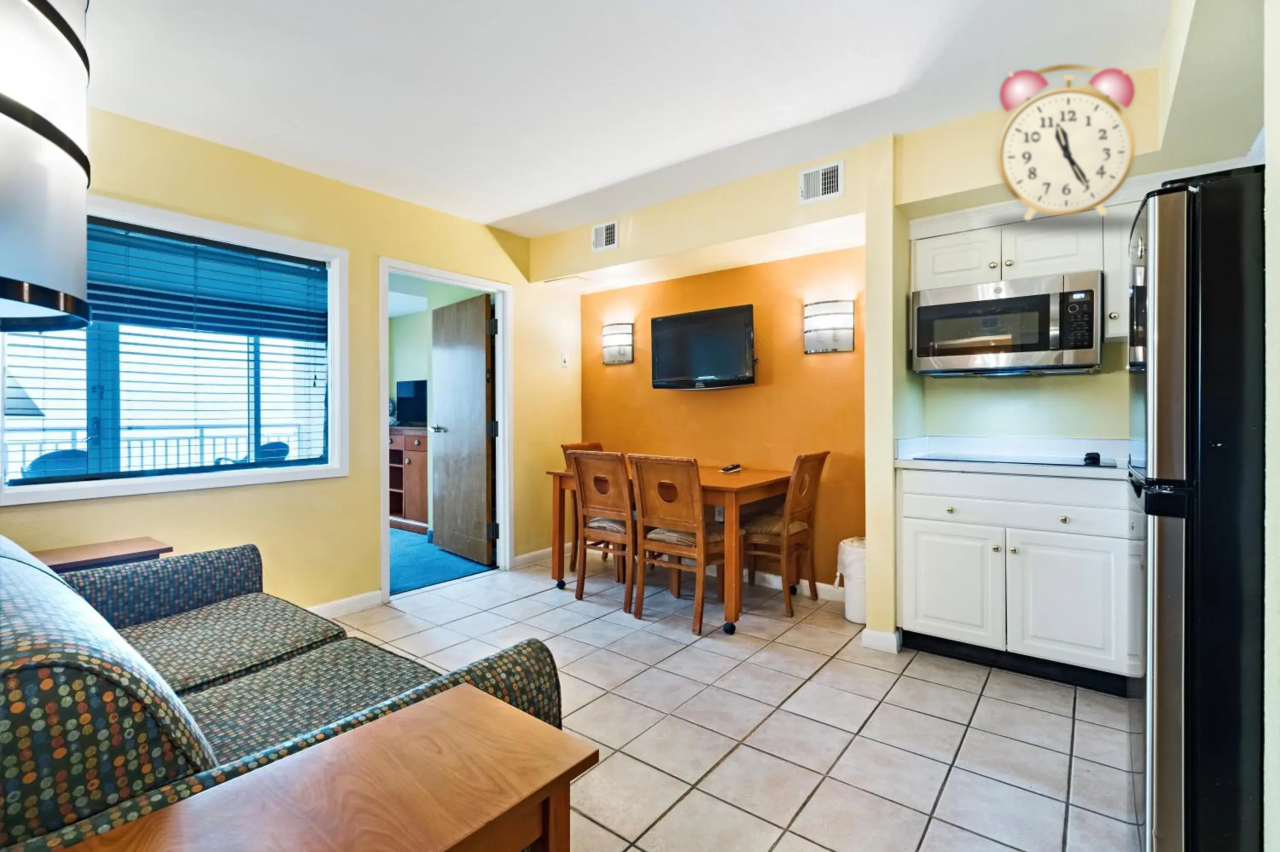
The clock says **11:25**
